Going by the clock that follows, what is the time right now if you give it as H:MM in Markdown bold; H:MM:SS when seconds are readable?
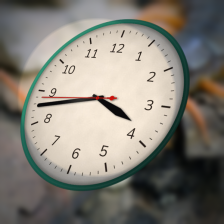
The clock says **3:42:44**
